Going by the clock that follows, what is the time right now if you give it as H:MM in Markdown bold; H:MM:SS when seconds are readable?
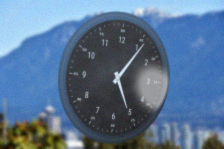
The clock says **5:06**
